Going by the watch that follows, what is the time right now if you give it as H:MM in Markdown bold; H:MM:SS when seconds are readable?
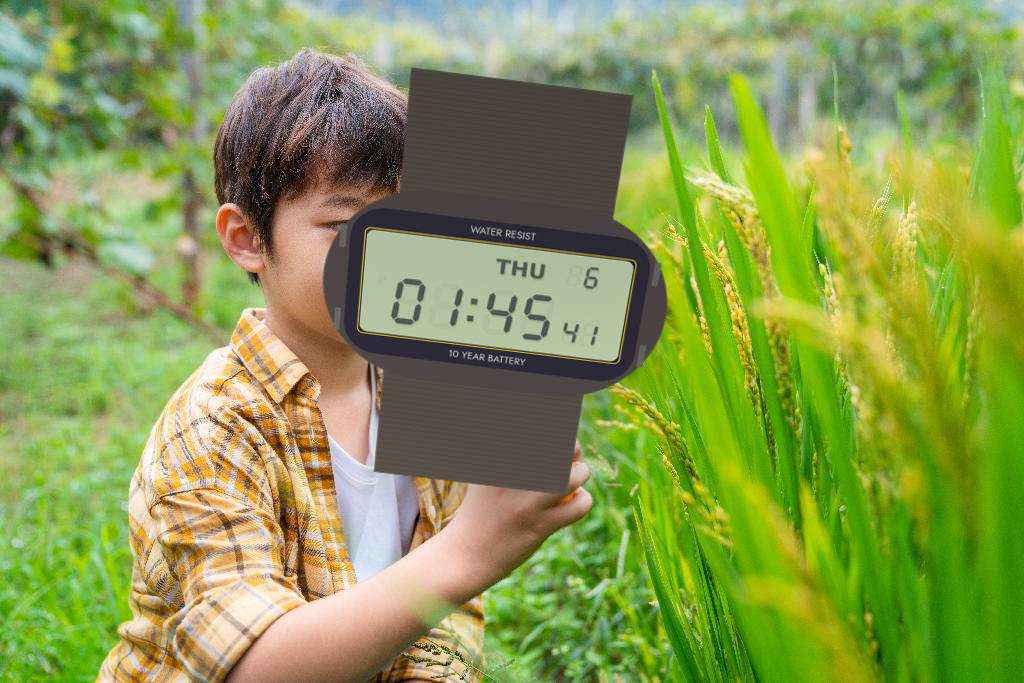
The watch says **1:45:41**
